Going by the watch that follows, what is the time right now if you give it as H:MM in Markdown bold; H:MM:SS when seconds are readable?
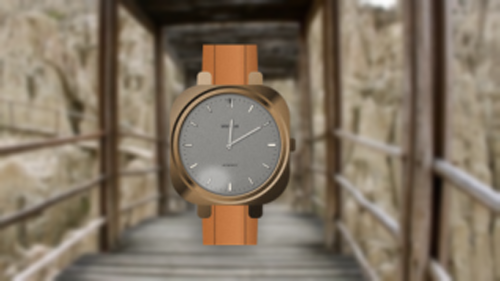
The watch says **12:10**
